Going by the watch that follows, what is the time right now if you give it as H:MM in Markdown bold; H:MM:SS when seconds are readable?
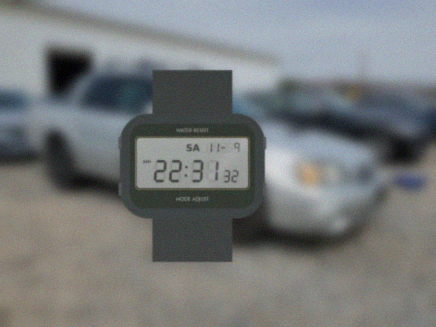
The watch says **22:31:32**
